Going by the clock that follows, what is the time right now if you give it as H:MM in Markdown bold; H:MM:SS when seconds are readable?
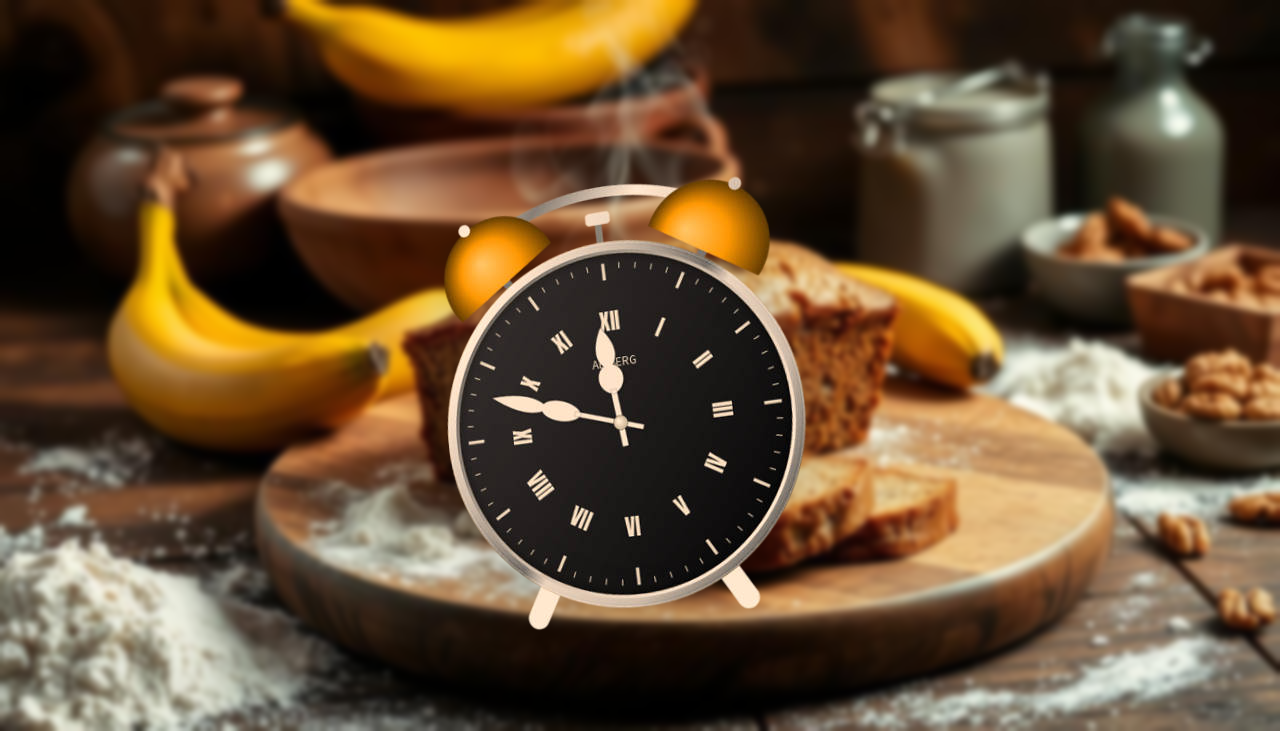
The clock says **11:48**
